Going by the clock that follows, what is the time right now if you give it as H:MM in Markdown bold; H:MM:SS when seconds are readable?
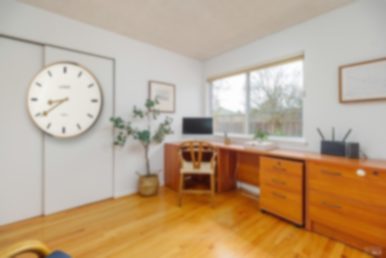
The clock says **8:39**
